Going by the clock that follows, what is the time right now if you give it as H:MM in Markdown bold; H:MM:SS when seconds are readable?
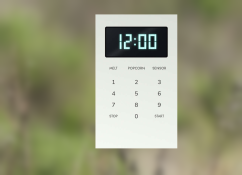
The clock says **12:00**
